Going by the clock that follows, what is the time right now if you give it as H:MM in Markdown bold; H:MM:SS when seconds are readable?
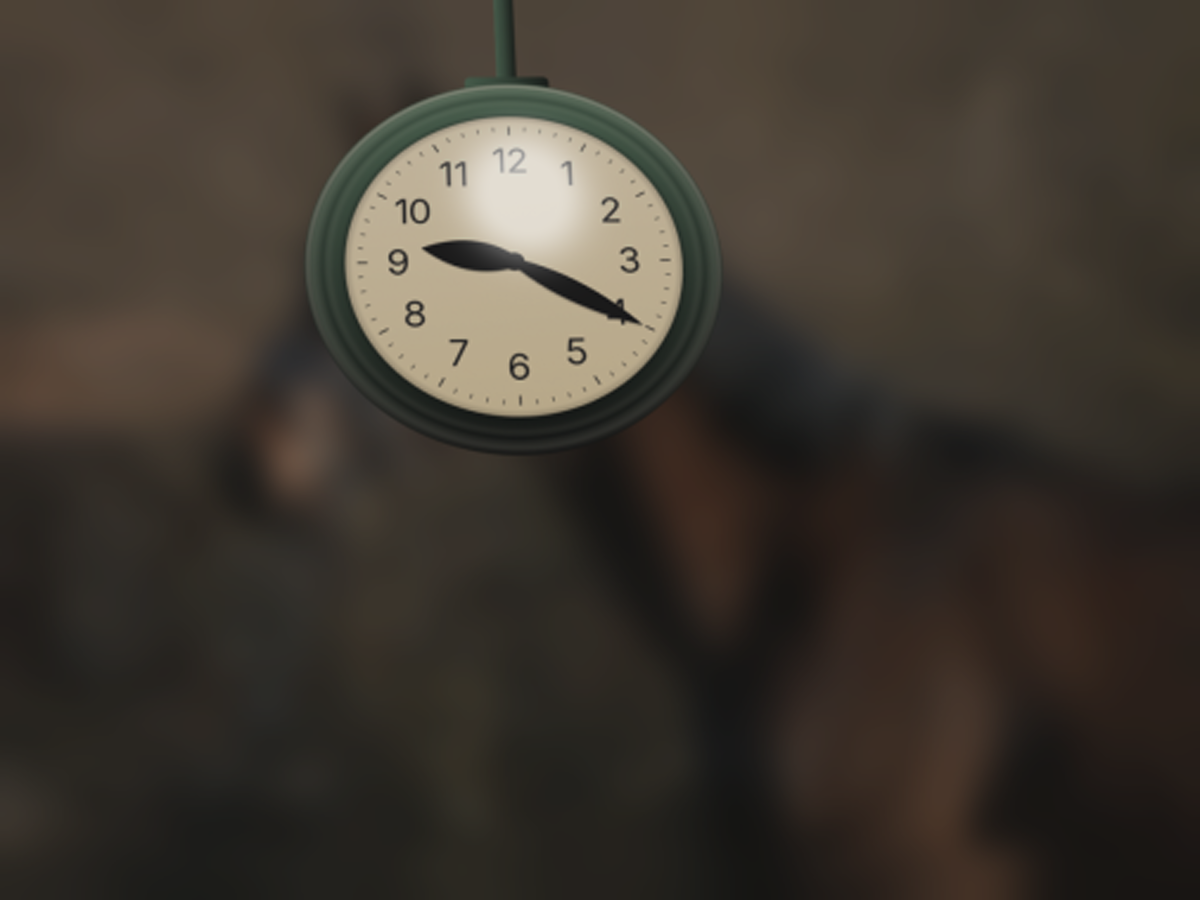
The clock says **9:20**
